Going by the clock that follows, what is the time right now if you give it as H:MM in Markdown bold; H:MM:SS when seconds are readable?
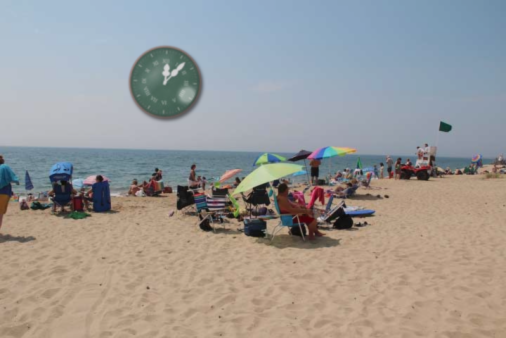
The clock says **12:07**
